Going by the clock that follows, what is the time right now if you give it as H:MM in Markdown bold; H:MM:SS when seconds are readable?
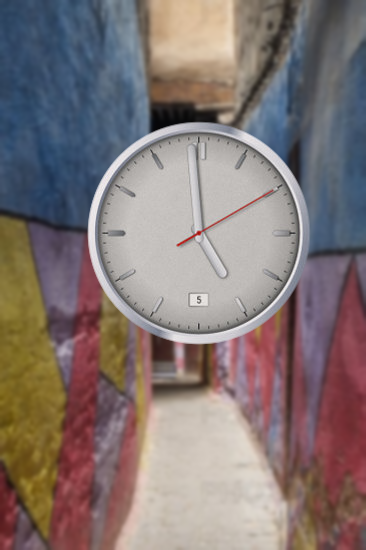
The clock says **4:59:10**
